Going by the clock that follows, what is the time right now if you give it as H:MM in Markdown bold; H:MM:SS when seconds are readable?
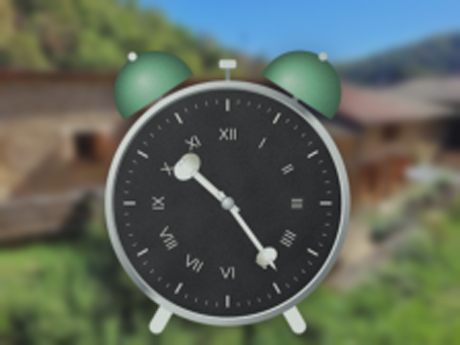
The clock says **10:24**
